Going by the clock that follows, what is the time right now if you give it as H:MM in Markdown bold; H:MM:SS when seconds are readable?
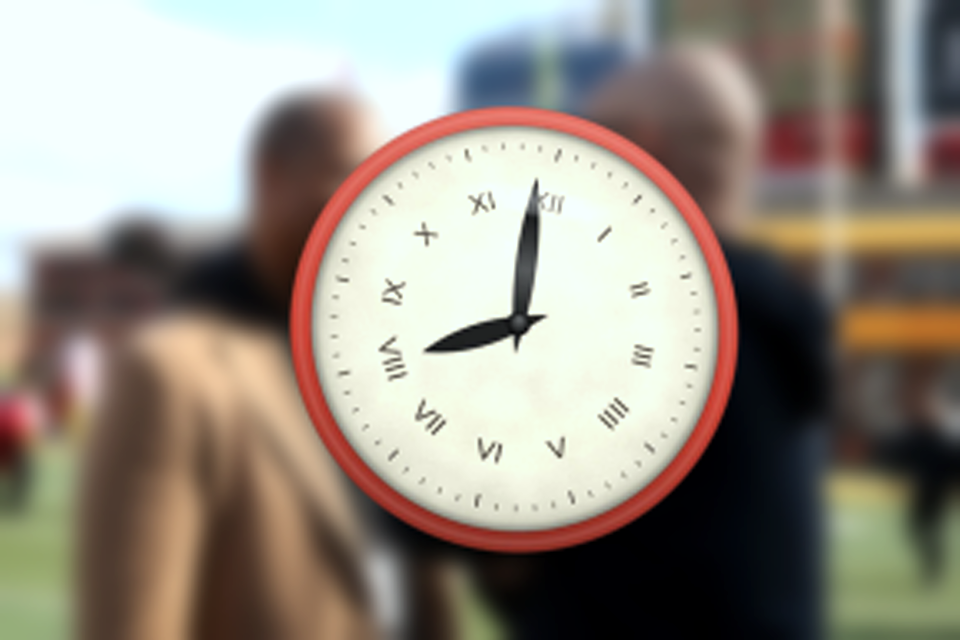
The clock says **7:59**
